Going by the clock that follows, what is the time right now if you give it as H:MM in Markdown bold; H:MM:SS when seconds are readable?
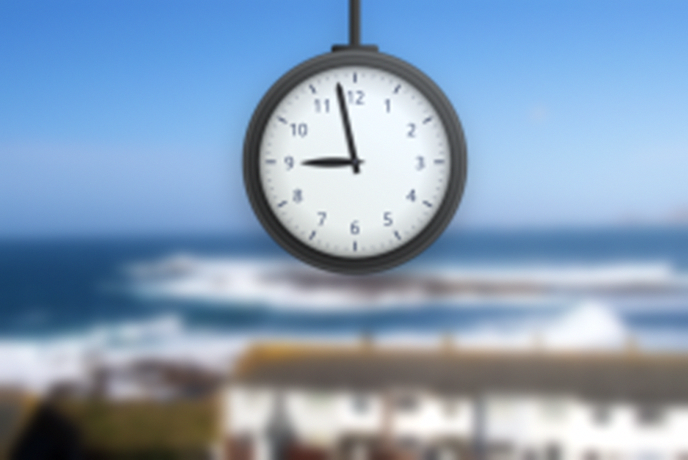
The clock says **8:58**
